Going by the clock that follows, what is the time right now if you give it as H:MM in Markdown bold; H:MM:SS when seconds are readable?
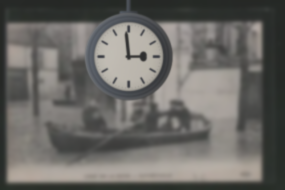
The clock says **2:59**
